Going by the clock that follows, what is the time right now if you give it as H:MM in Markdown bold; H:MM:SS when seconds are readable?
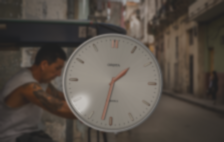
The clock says **1:32**
